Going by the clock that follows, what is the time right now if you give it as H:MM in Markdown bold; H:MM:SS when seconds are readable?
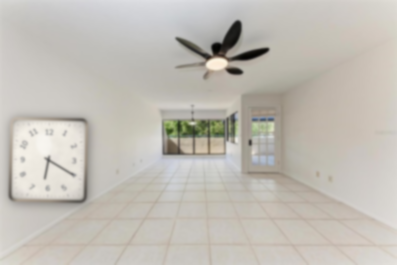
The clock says **6:20**
